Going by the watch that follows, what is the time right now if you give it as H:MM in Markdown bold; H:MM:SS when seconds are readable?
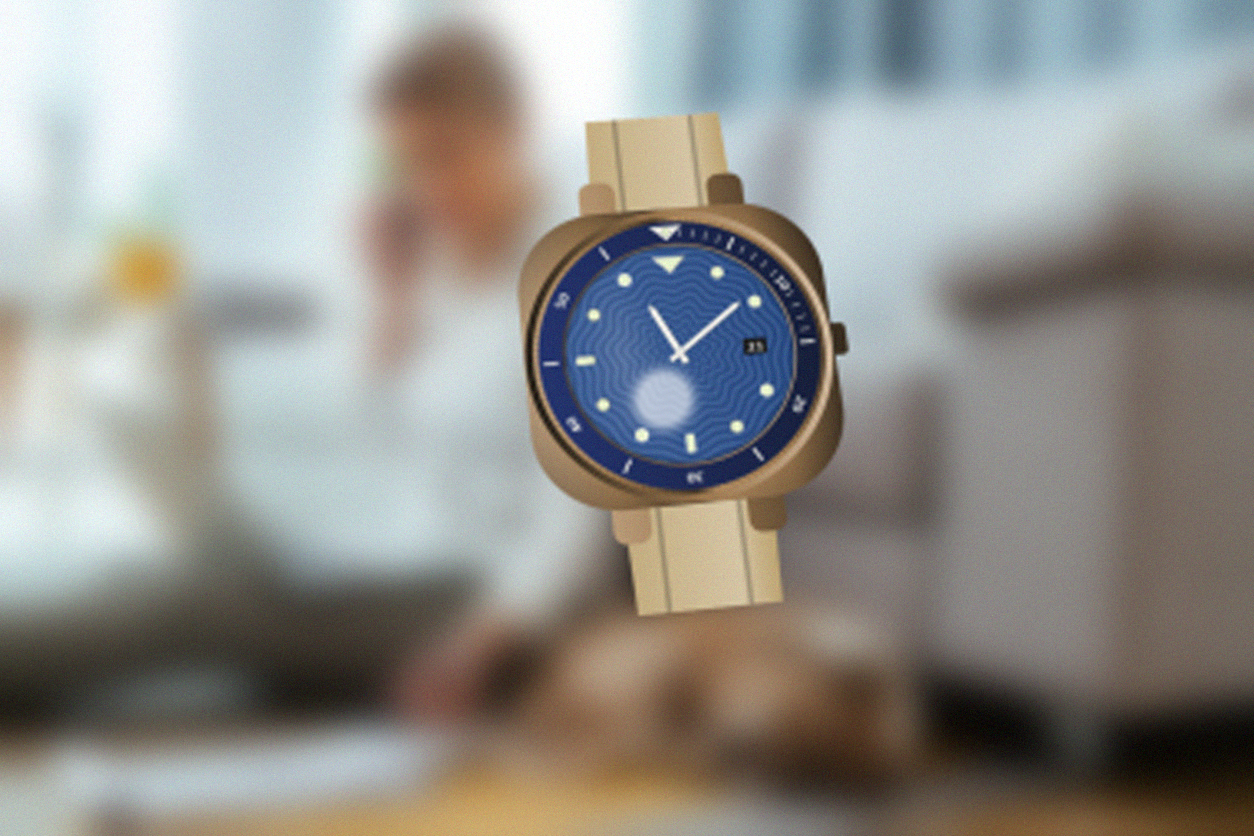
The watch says **11:09**
